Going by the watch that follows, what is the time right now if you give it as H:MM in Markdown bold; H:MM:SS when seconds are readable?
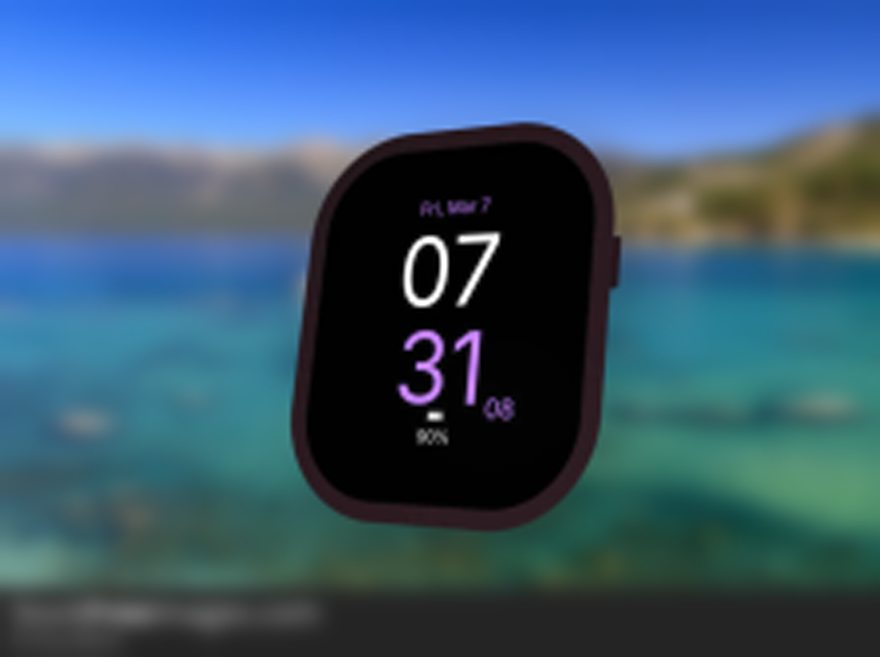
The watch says **7:31**
